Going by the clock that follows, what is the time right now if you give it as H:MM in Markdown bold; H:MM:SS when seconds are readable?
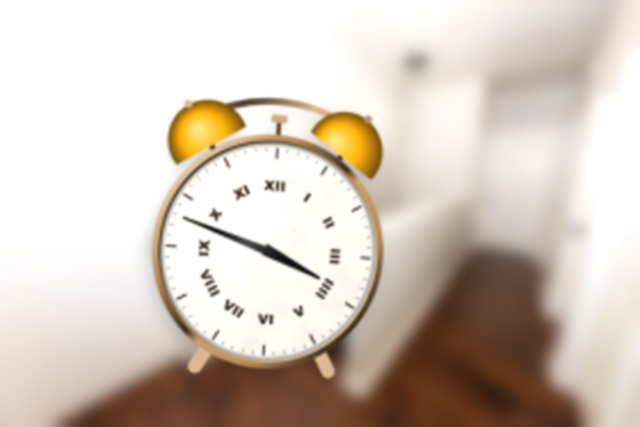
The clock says **3:48**
